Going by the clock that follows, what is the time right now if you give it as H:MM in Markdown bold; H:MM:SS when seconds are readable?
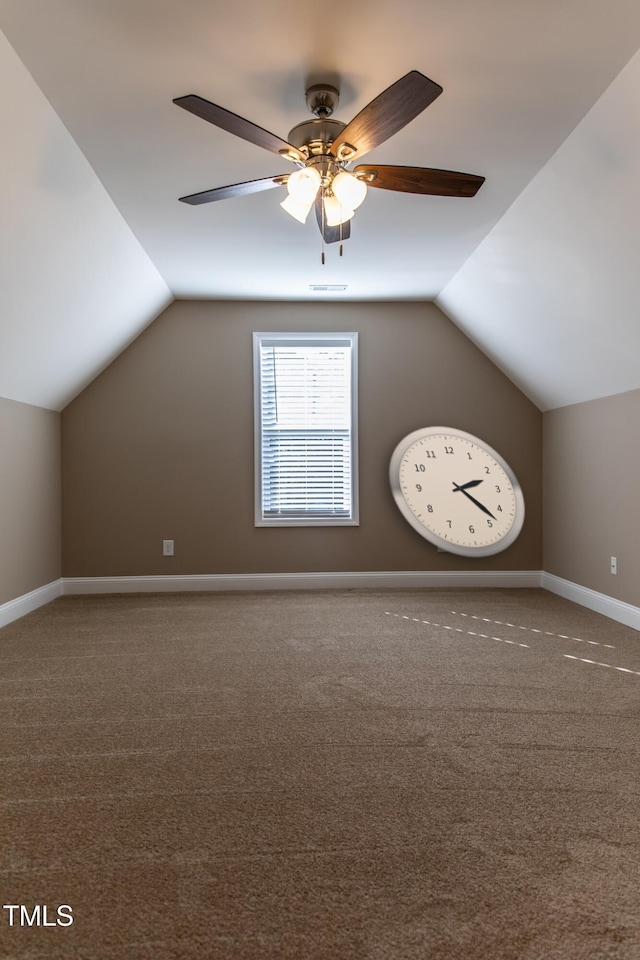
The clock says **2:23**
